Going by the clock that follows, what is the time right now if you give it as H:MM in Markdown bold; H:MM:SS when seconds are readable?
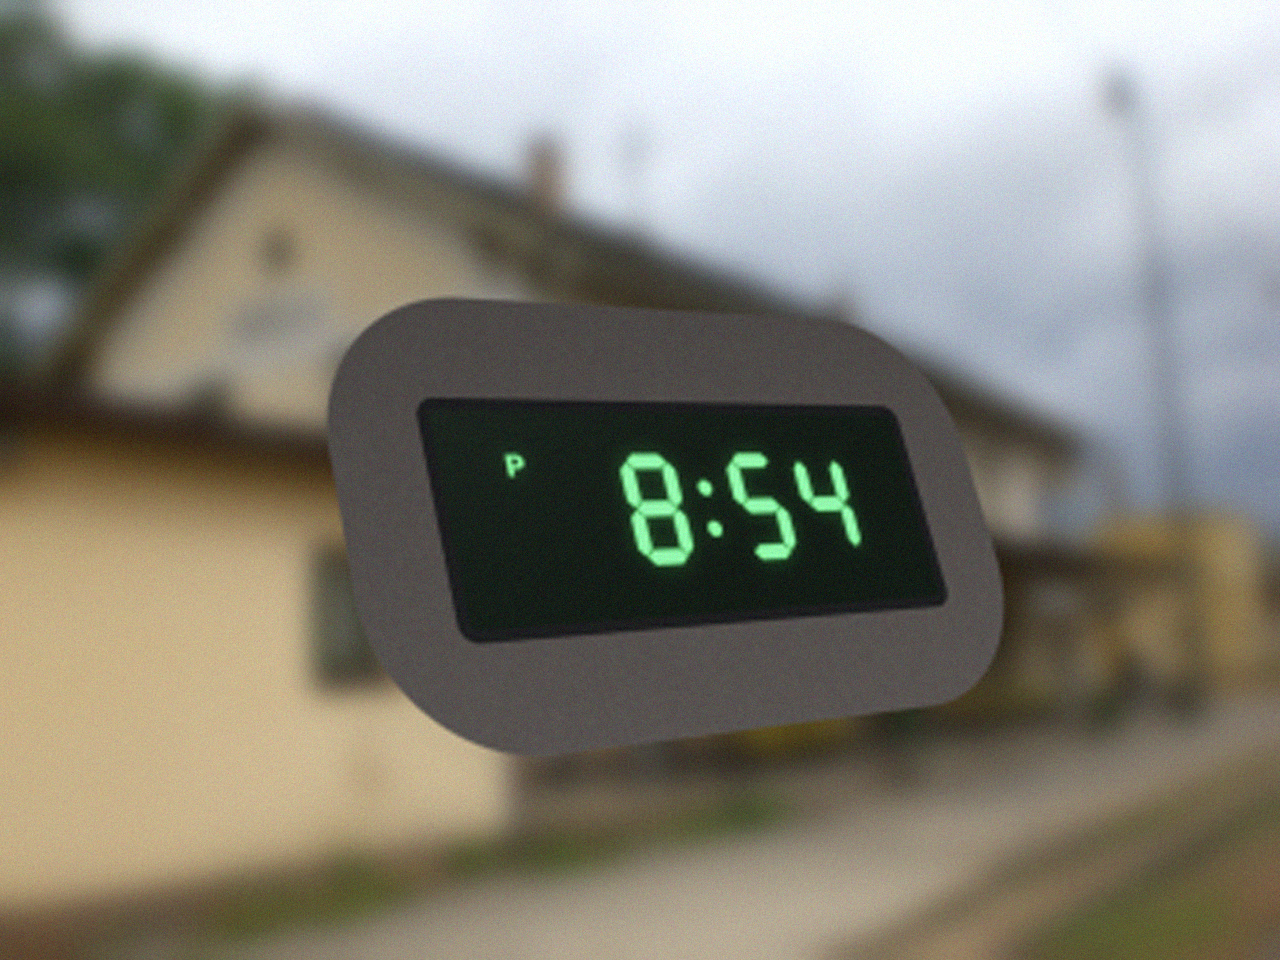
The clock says **8:54**
